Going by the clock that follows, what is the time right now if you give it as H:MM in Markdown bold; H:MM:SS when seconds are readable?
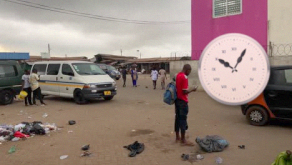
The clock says **10:05**
